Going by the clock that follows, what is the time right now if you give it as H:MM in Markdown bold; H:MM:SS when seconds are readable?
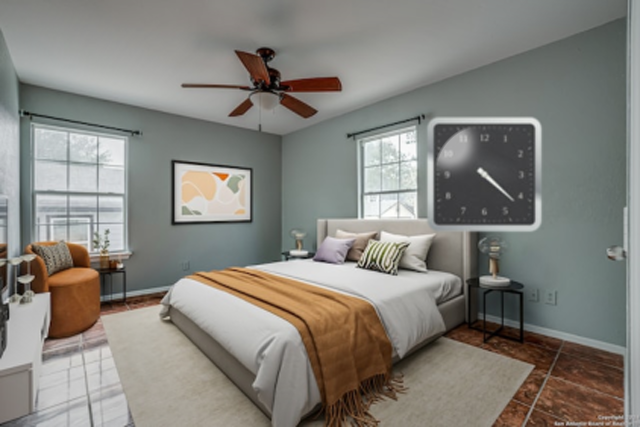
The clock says **4:22**
